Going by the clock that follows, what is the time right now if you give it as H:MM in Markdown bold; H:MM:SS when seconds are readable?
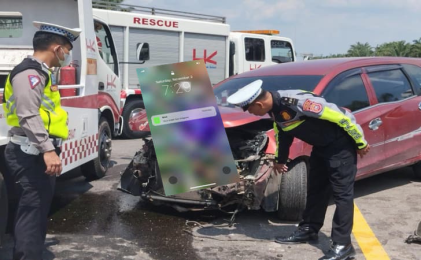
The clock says **7:29**
